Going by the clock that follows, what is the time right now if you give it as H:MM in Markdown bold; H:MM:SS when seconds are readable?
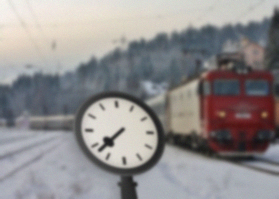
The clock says **7:38**
